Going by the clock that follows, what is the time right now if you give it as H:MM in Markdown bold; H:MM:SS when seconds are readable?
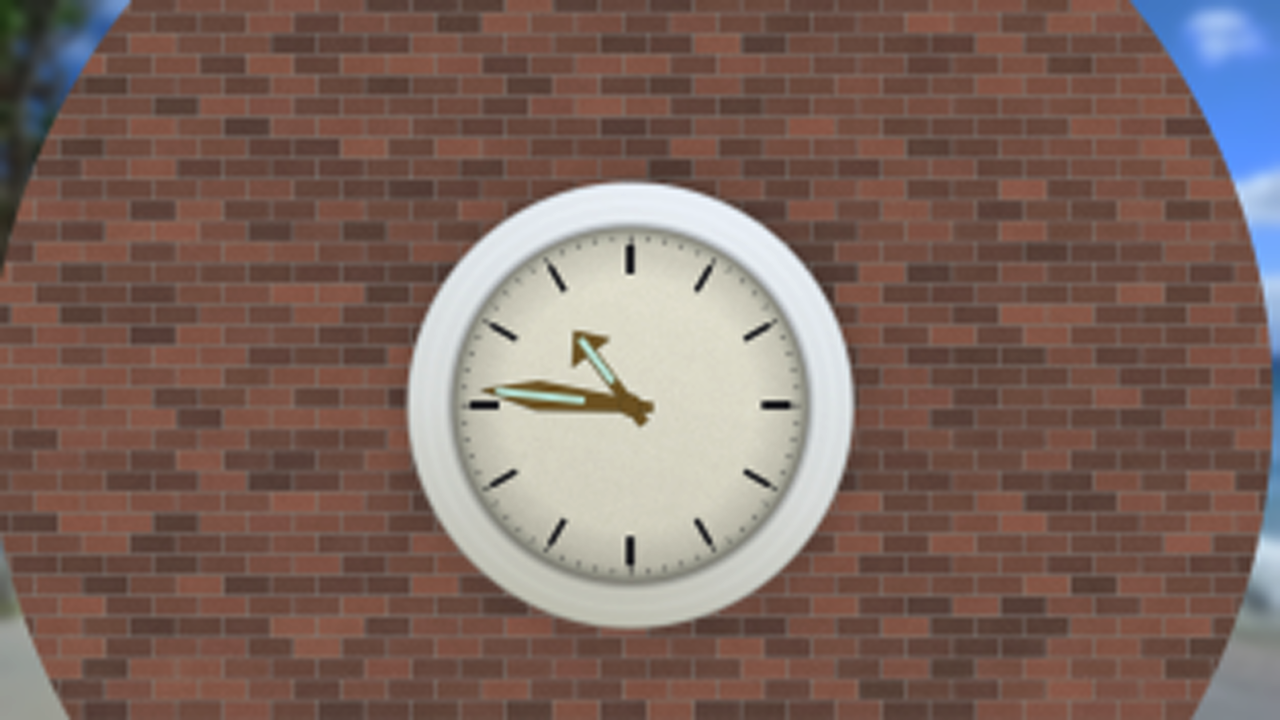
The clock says **10:46**
